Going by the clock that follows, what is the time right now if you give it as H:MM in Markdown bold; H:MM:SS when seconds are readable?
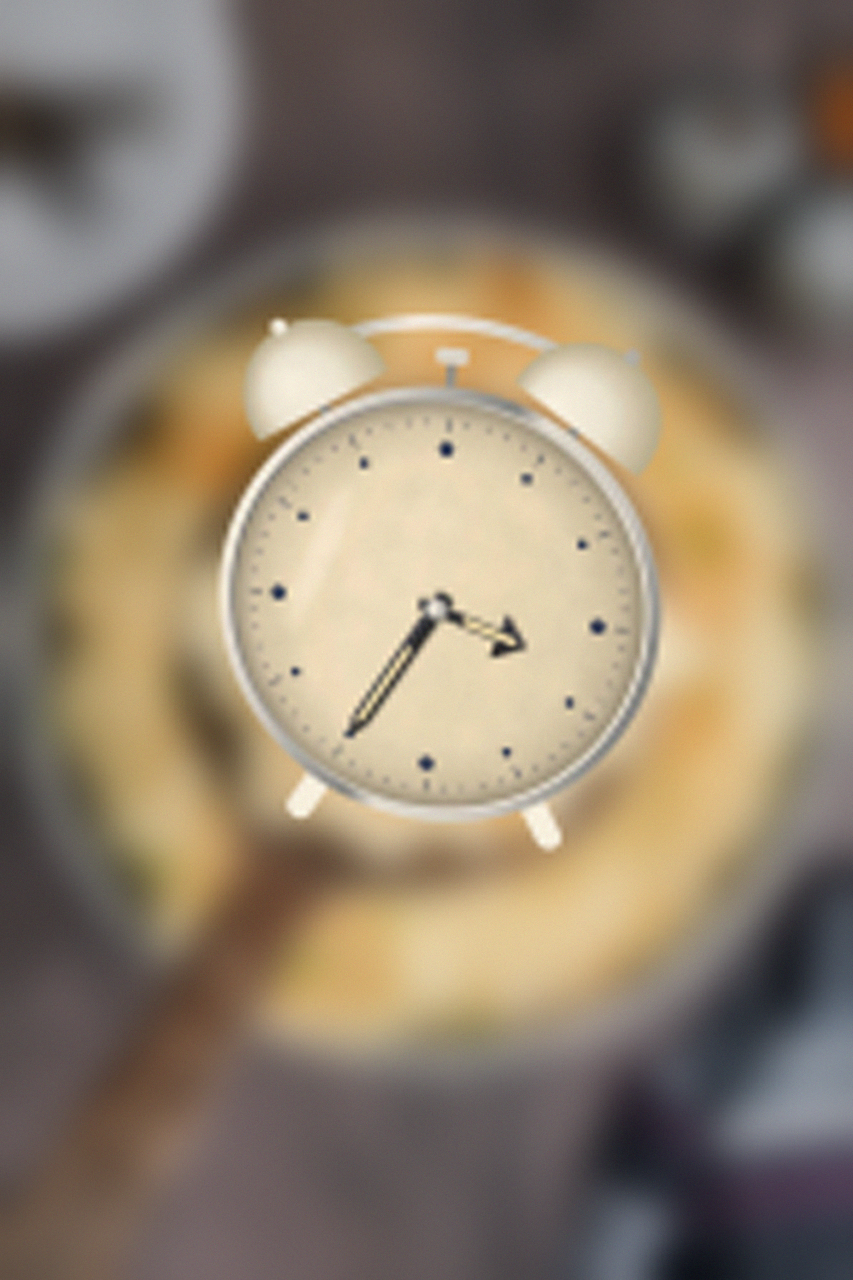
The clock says **3:35**
